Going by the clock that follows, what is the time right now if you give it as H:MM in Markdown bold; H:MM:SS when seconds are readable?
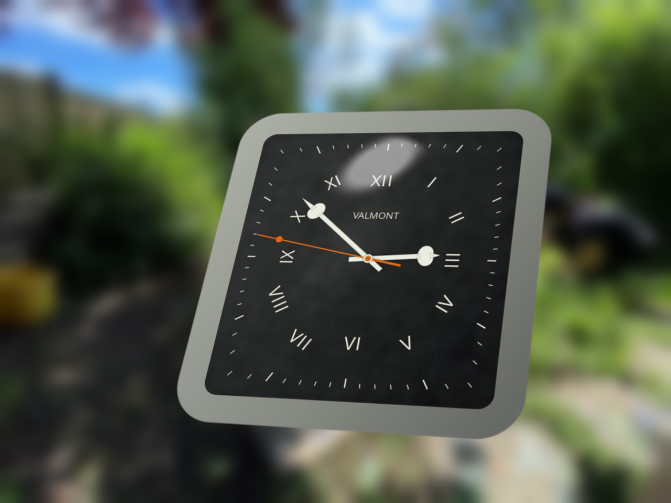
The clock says **2:51:47**
